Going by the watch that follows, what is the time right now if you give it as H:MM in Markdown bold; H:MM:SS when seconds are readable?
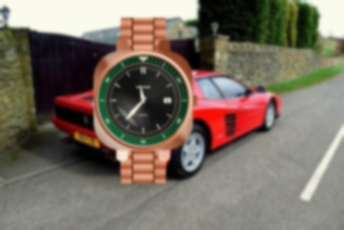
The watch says **11:37**
